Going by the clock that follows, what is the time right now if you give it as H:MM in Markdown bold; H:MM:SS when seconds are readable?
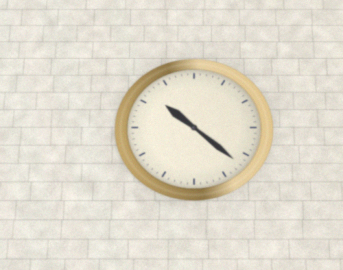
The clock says **10:22**
